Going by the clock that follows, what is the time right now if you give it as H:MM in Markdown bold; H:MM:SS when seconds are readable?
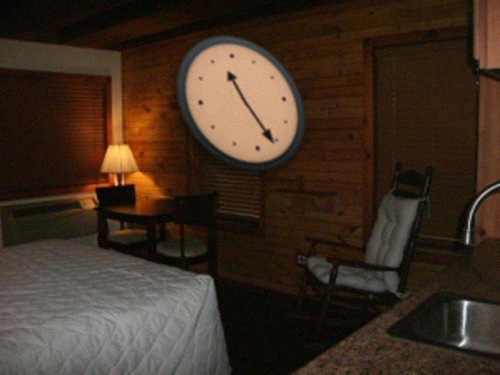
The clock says **11:26**
